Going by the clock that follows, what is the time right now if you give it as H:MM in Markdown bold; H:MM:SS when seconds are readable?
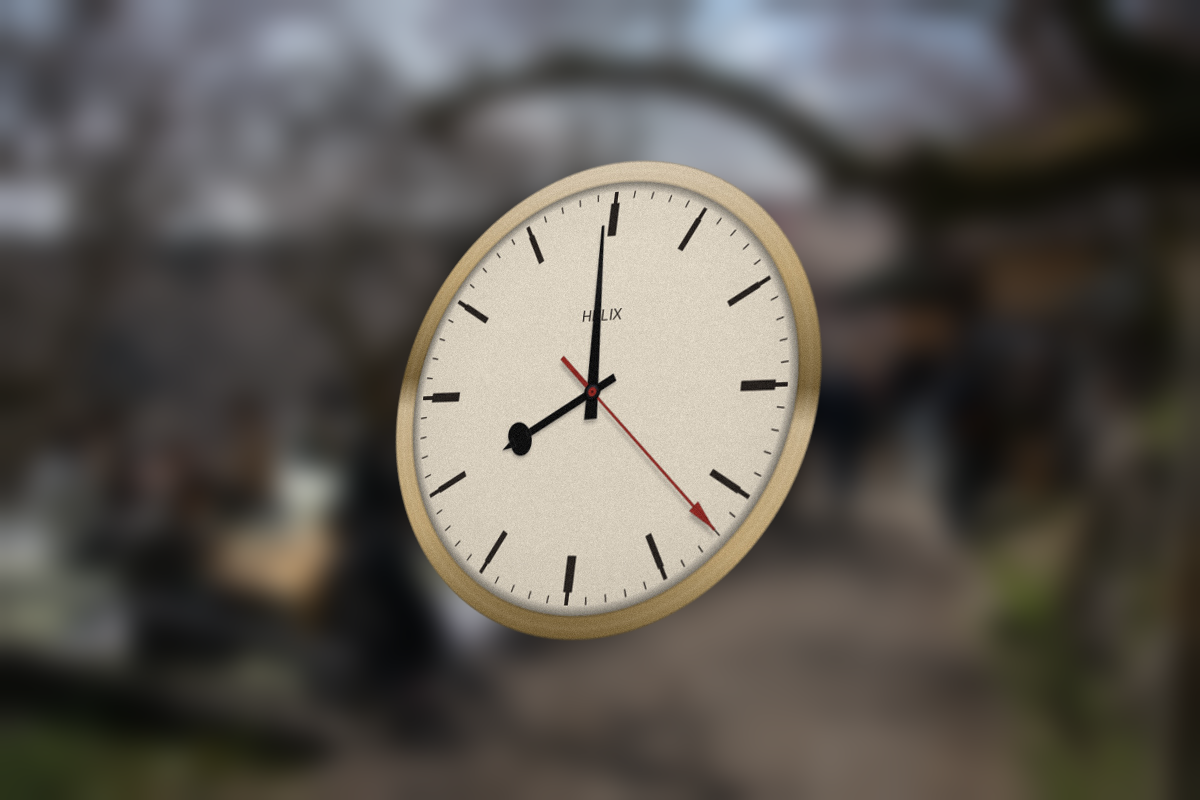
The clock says **7:59:22**
